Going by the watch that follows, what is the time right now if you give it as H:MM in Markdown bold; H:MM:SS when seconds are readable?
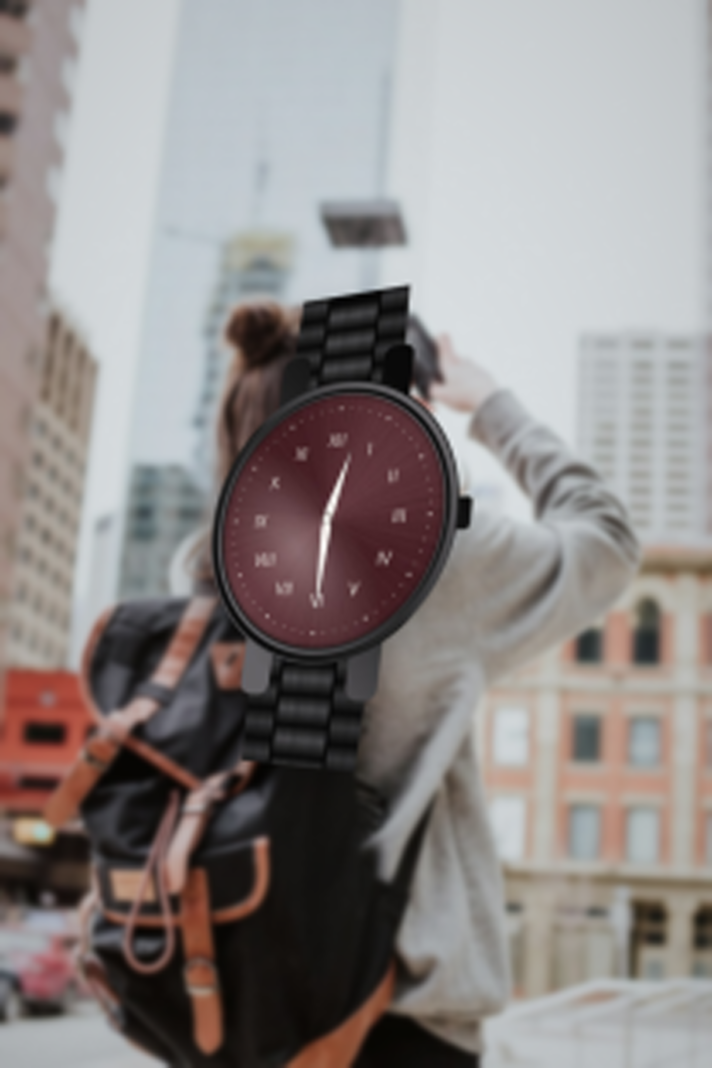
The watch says **12:30**
